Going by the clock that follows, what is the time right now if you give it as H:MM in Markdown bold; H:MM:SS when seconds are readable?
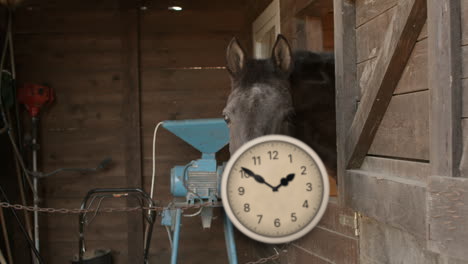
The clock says **1:51**
